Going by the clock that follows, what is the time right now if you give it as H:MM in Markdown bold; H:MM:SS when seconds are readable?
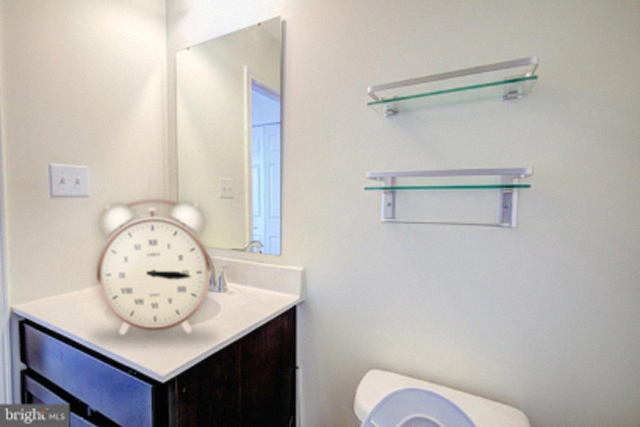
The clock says **3:16**
